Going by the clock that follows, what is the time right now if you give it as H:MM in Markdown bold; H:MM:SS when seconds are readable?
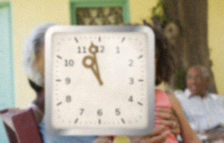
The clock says **10:58**
